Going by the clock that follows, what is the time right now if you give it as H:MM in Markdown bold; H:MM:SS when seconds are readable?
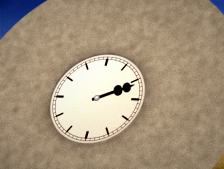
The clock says **2:11**
